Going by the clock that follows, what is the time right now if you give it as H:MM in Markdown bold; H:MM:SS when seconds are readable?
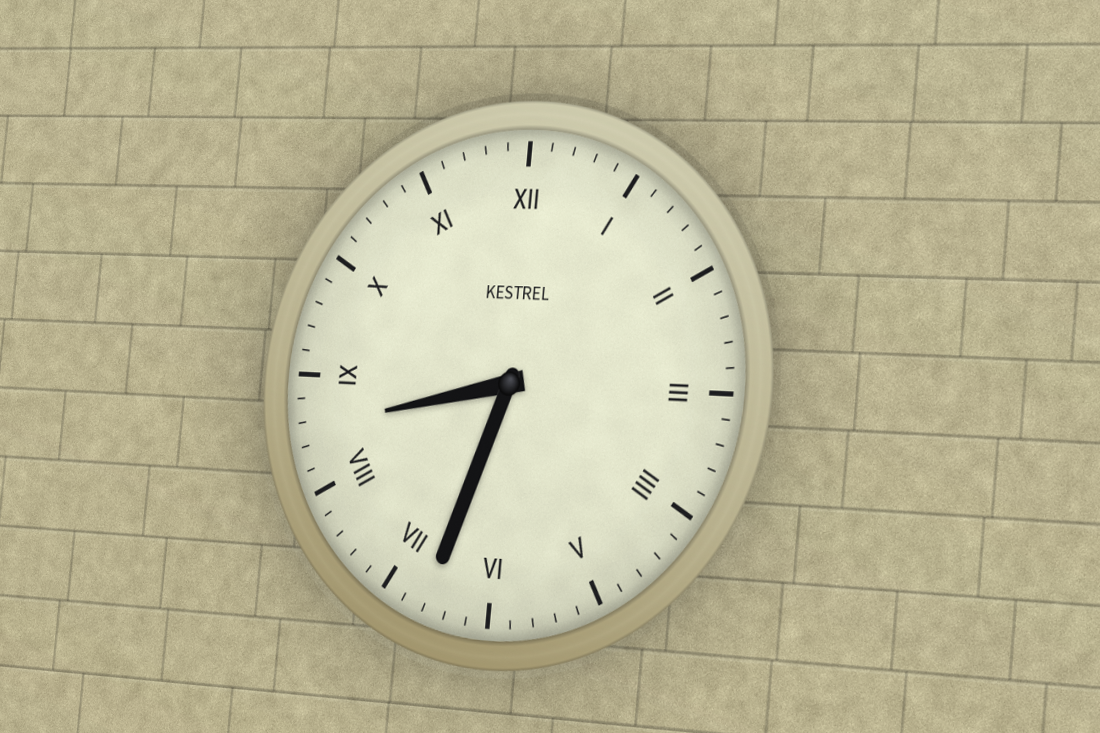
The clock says **8:33**
